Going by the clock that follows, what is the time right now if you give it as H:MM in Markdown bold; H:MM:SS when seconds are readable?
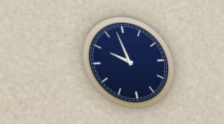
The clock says **9:58**
